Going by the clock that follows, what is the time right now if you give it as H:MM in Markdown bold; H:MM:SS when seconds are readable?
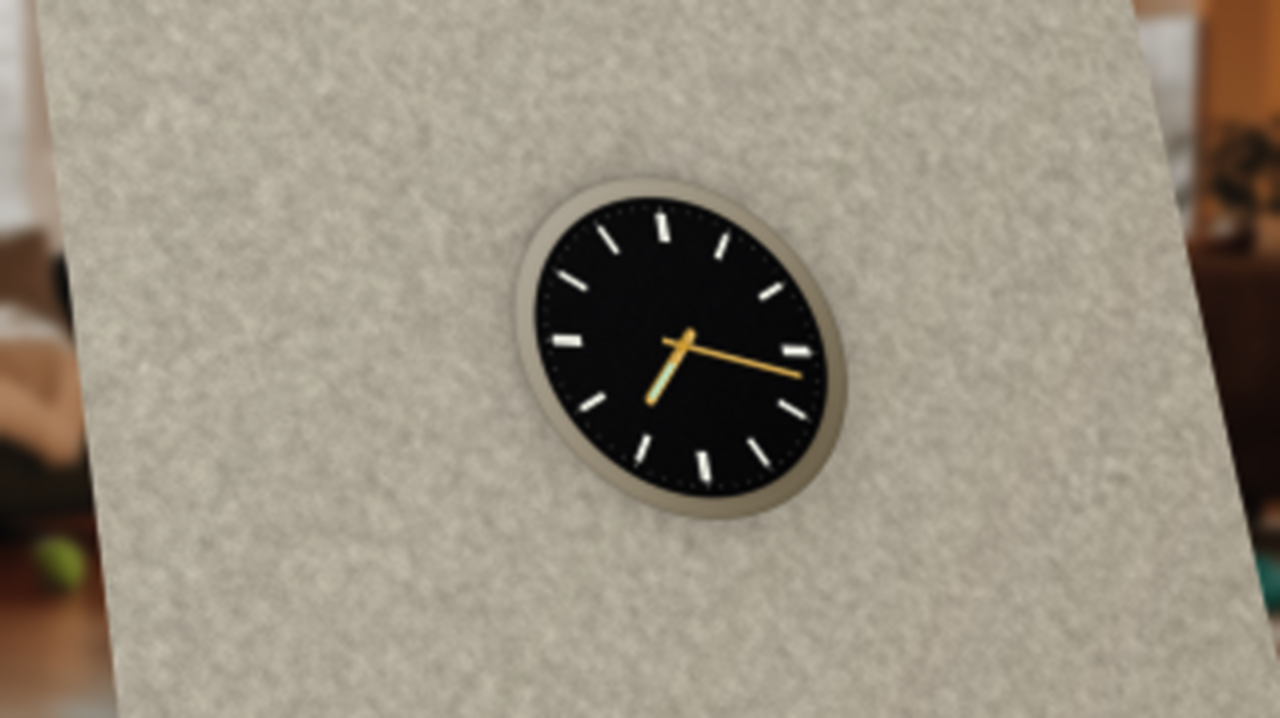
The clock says **7:17**
